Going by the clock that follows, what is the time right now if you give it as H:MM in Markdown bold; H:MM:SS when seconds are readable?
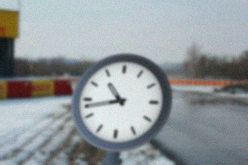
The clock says **10:43**
